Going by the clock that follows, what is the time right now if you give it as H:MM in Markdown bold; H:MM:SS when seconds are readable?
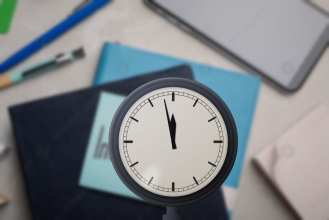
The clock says **11:58**
